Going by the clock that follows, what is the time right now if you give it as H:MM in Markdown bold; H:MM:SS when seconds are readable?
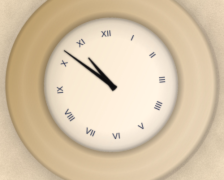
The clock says **10:52**
